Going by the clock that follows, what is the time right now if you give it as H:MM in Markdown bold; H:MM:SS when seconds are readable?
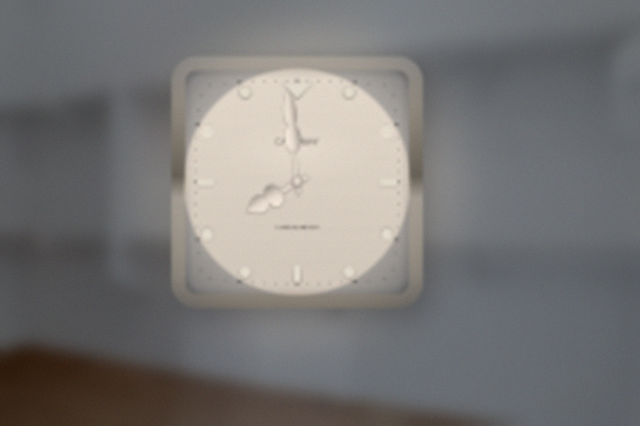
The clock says **7:59**
